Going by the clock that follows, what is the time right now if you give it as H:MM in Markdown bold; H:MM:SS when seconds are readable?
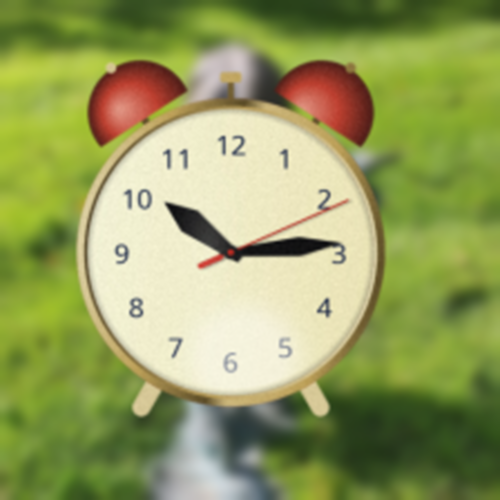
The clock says **10:14:11**
